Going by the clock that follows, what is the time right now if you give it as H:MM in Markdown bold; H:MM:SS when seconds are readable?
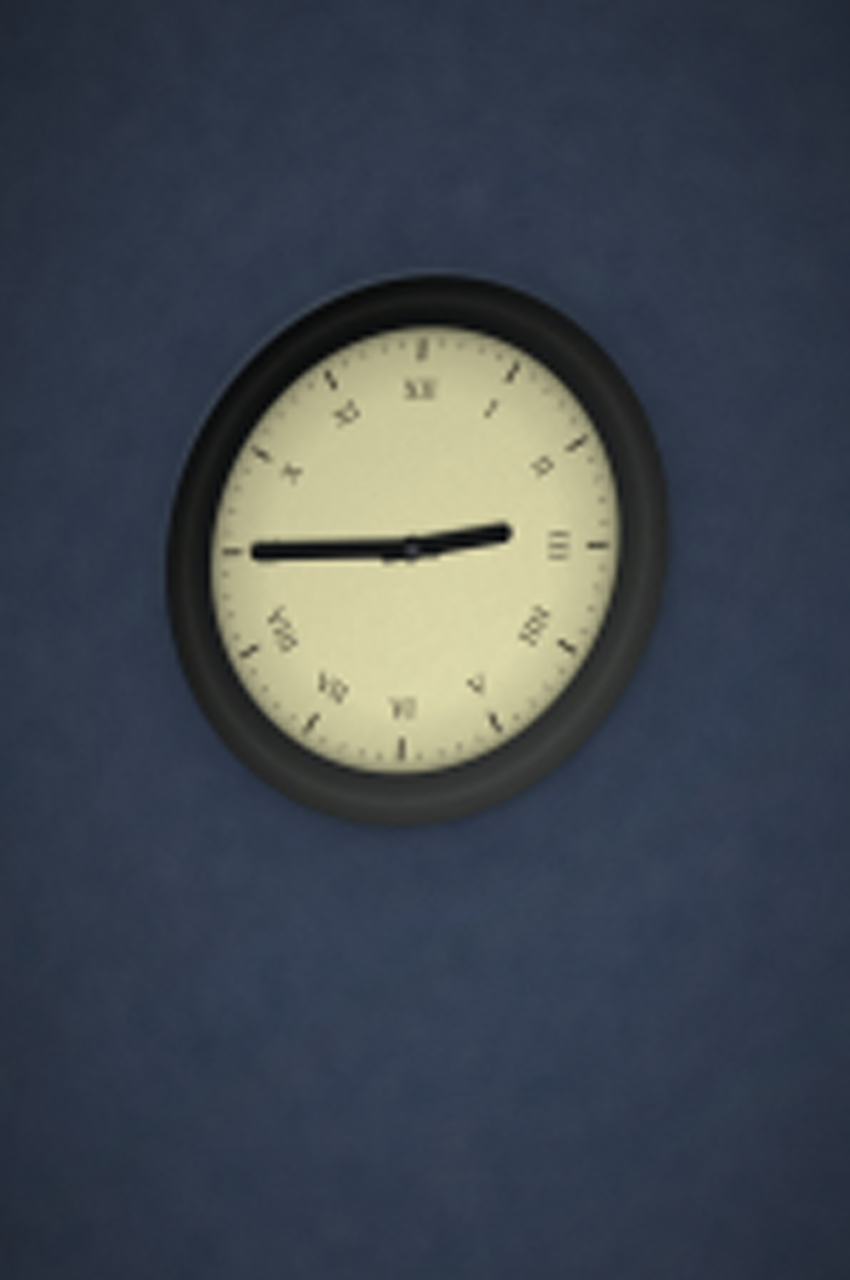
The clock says **2:45**
